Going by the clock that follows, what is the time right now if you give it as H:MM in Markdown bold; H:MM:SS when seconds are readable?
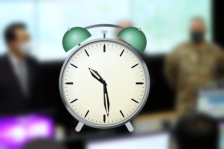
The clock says **10:29**
